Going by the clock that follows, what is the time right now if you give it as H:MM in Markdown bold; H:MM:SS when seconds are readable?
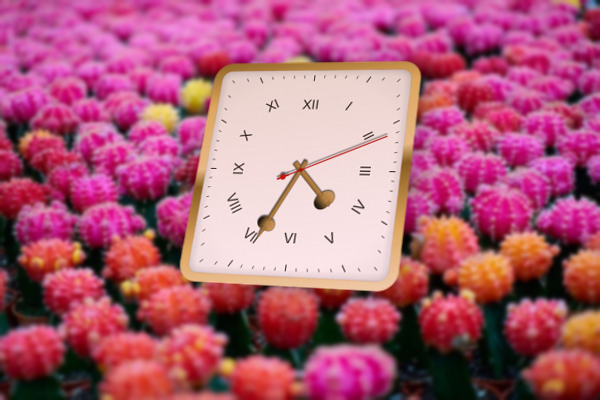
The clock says **4:34:11**
